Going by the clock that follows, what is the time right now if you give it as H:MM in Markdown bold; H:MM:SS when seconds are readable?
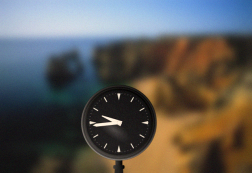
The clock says **9:44**
